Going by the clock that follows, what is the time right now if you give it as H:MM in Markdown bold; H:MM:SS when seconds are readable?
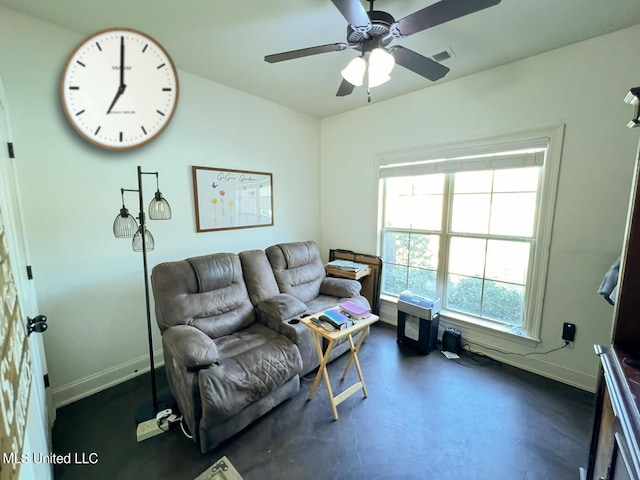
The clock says **7:00**
